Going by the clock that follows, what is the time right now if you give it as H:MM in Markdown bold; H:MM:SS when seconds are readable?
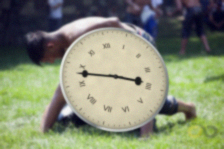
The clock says **3:48**
